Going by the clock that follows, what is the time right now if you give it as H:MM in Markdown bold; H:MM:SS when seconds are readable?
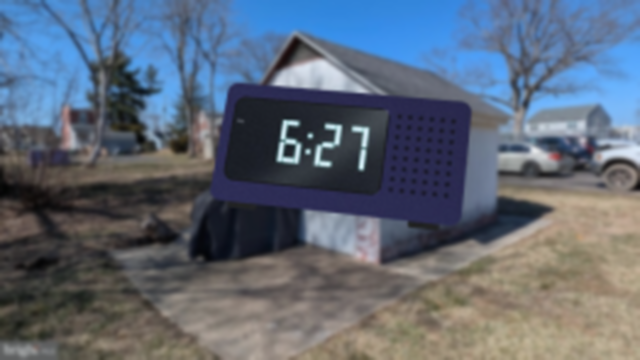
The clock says **6:27**
